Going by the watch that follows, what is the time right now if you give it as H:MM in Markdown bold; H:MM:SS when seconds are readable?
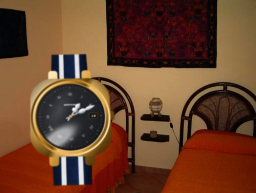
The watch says **1:11**
